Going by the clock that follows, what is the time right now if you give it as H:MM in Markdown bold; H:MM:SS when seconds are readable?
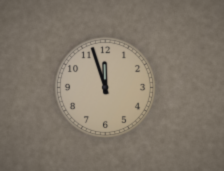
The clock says **11:57**
